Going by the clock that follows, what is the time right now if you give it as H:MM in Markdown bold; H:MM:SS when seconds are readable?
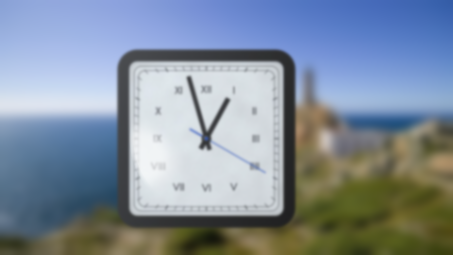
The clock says **12:57:20**
